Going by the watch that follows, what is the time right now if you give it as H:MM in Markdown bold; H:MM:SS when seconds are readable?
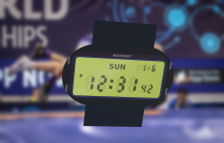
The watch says **12:31:42**
